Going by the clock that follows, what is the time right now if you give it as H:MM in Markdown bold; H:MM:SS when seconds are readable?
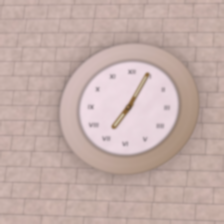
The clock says **7:04**
